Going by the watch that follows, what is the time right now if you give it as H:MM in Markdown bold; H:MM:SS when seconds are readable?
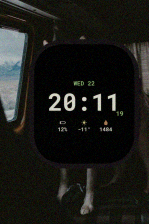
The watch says **20:11**
